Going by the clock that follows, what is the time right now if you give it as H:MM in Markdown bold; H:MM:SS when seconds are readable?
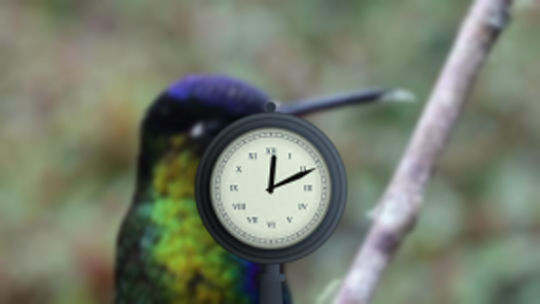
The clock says **12:11**
